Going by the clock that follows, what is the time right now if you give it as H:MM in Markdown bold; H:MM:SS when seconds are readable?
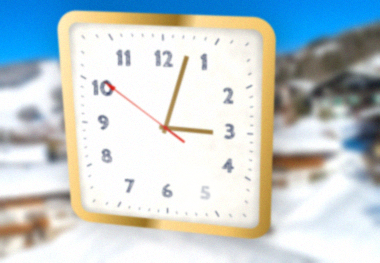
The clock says **3:02:51**
